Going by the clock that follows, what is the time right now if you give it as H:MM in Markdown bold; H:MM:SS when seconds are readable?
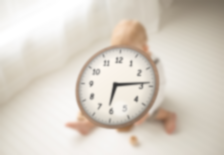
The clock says **6:14**
